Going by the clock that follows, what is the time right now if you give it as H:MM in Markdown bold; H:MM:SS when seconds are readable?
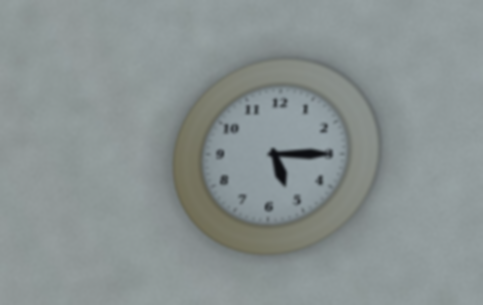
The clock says **5:15**
